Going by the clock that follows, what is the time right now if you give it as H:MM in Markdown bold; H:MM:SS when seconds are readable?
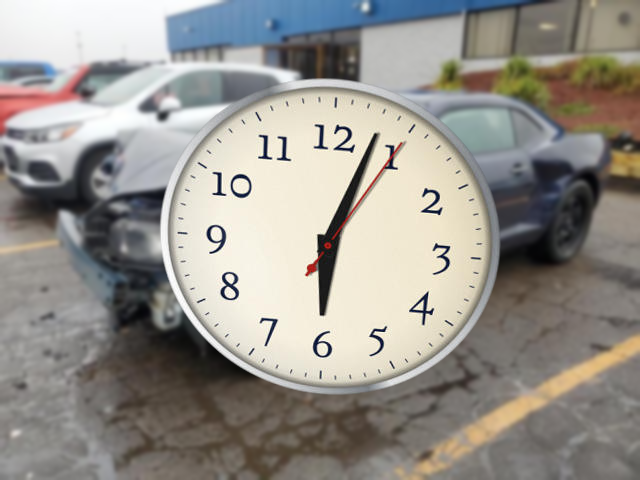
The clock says **6:03:05**
